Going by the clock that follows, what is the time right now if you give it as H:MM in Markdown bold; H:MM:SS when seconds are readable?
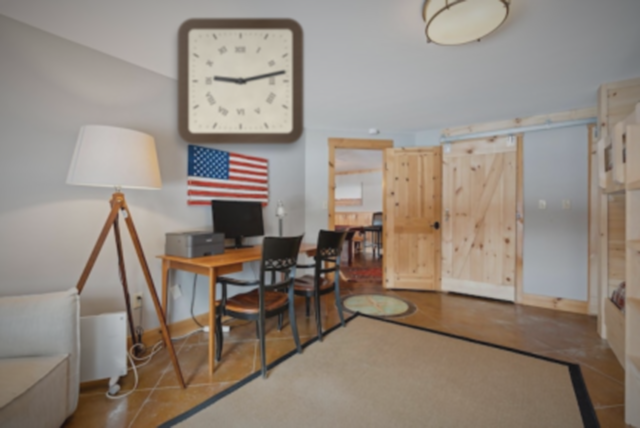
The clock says **9:13**
